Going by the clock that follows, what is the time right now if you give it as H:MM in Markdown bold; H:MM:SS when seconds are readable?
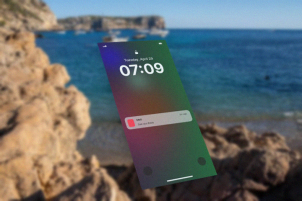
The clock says **7:09**
